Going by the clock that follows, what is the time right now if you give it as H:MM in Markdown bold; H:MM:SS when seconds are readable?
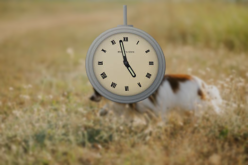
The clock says **4:58**
